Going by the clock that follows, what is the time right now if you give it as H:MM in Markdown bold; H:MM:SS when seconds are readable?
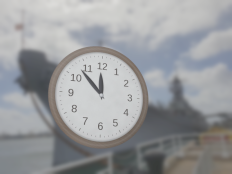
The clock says **11:53**
